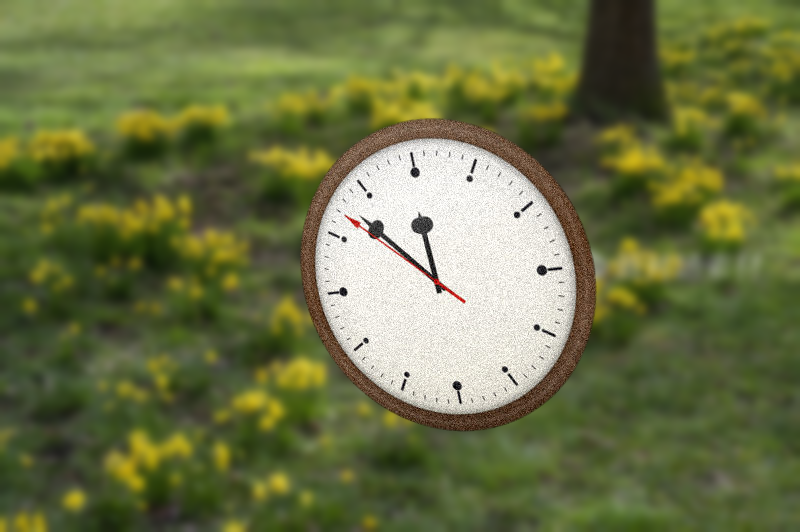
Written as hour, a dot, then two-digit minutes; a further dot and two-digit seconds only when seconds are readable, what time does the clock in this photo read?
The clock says 11.52.52
